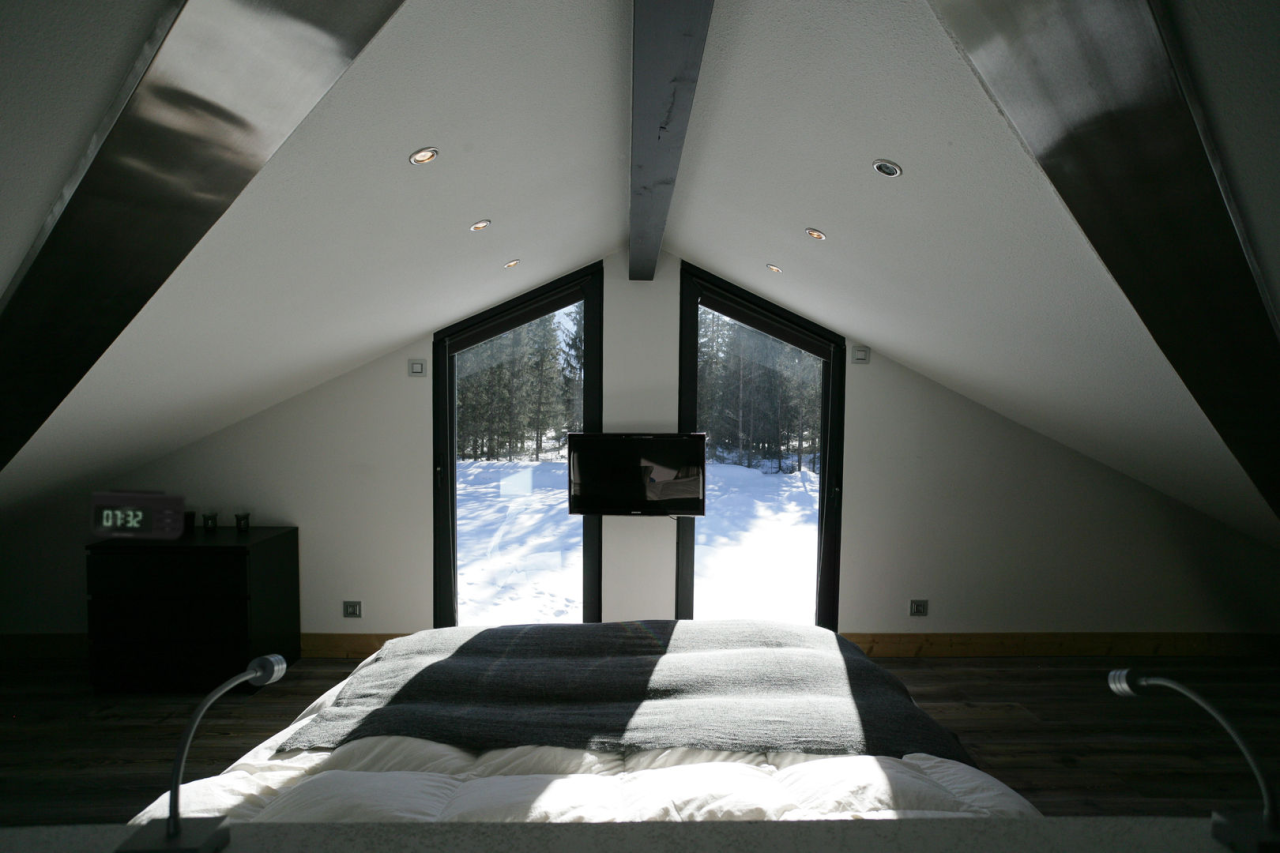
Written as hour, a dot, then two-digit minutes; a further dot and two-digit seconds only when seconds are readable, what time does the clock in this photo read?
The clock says 7.32
